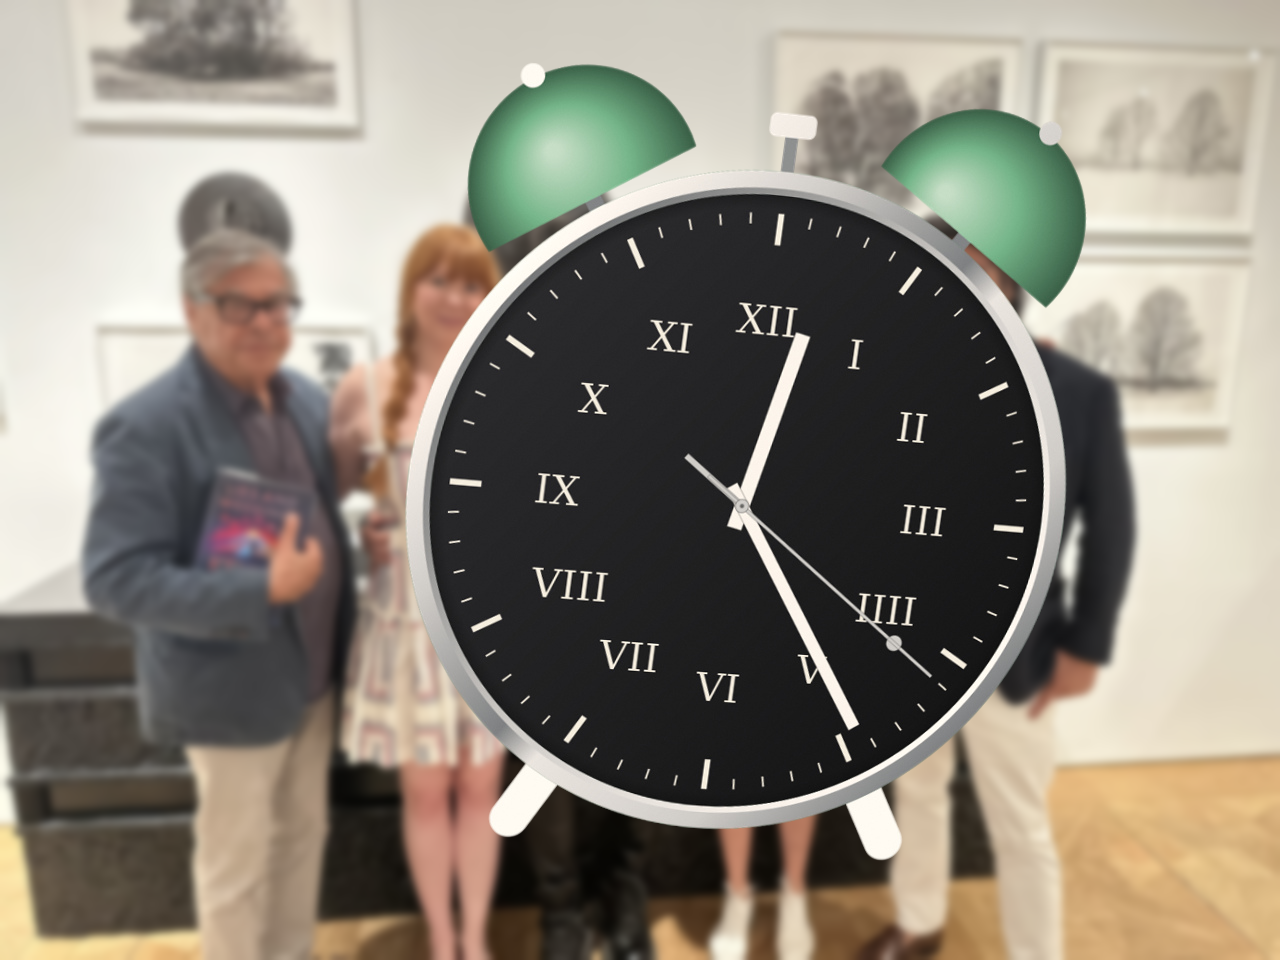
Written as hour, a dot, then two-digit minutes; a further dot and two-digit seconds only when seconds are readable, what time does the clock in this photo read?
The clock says 12.24.21
